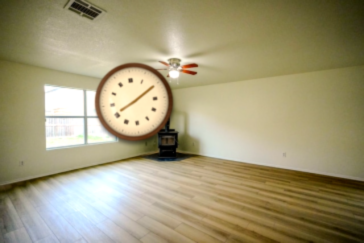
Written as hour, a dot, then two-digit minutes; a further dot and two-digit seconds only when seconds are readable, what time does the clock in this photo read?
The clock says 8.10
